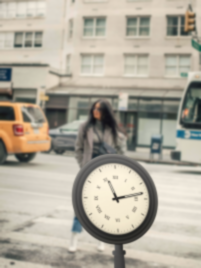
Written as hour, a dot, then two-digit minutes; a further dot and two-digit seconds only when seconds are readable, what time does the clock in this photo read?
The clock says 11.13
